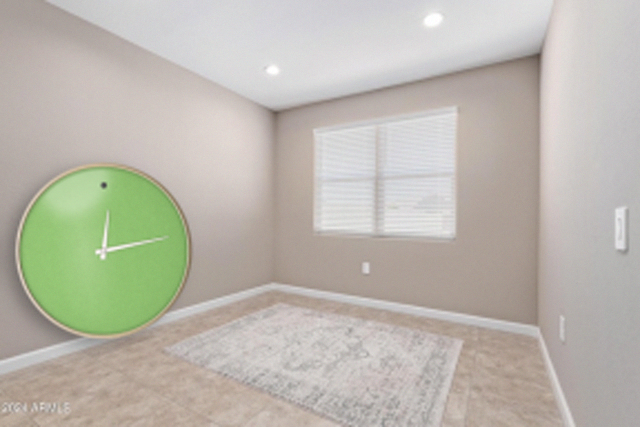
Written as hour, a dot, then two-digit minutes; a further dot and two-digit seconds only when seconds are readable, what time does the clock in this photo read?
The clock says 12.13
